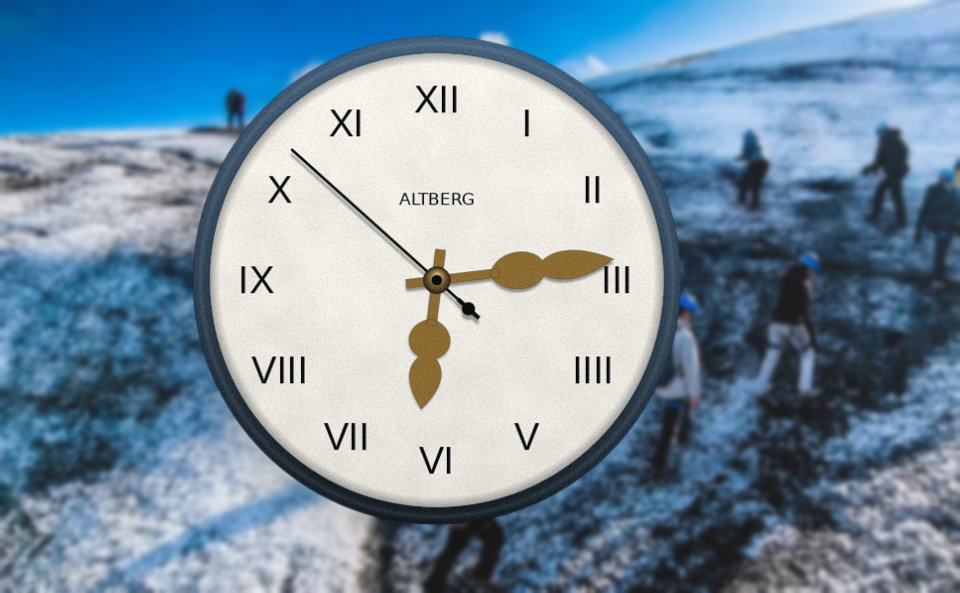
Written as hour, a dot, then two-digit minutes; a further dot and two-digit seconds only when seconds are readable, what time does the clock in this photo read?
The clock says 6.13.52
